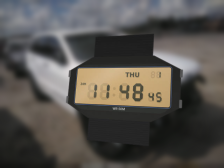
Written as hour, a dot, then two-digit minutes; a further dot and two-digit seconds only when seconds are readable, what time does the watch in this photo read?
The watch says 11.48.45
